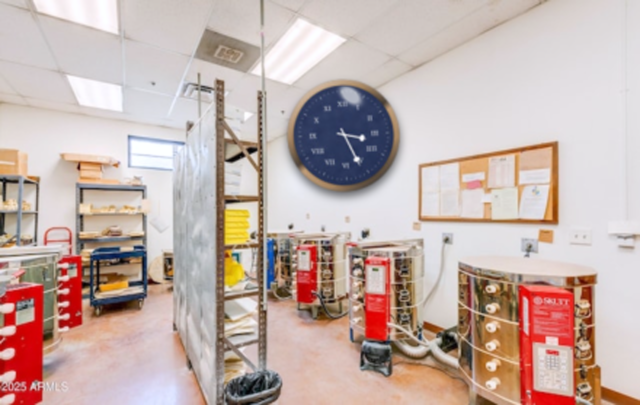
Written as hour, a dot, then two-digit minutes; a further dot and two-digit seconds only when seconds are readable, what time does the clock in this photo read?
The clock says 3.26
